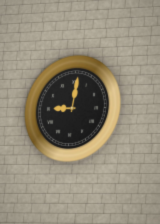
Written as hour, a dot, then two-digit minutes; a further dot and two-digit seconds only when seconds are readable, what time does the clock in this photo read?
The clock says 9.01
